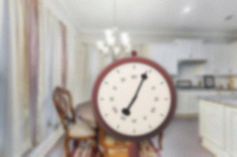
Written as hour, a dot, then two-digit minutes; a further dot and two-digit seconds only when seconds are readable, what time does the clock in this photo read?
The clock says 7.04
